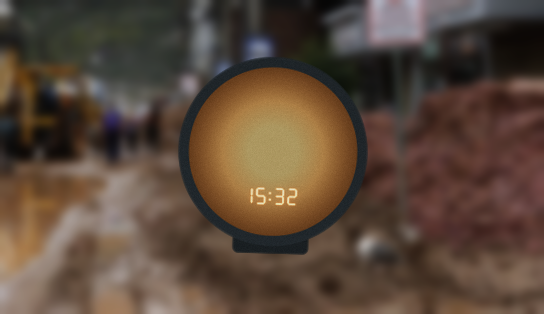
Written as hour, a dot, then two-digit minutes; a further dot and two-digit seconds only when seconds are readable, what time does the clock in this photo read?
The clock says 15.32
